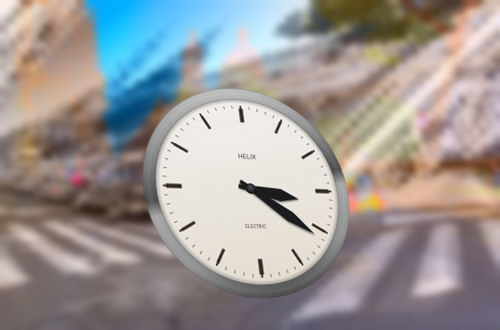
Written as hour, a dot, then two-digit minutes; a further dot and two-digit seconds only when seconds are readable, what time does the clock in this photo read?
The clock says 3.21
